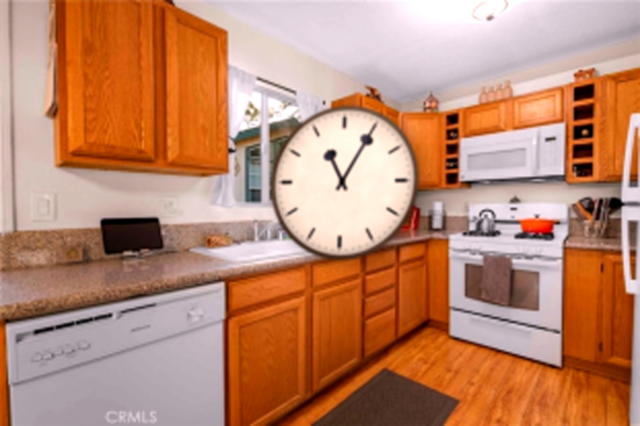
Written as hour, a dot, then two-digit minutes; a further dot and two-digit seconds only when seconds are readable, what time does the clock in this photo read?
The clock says 11.05
